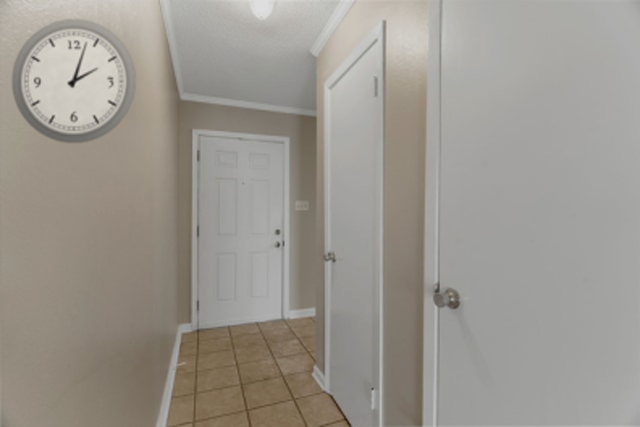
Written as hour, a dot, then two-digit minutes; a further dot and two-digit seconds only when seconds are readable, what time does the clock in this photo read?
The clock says 2.03
